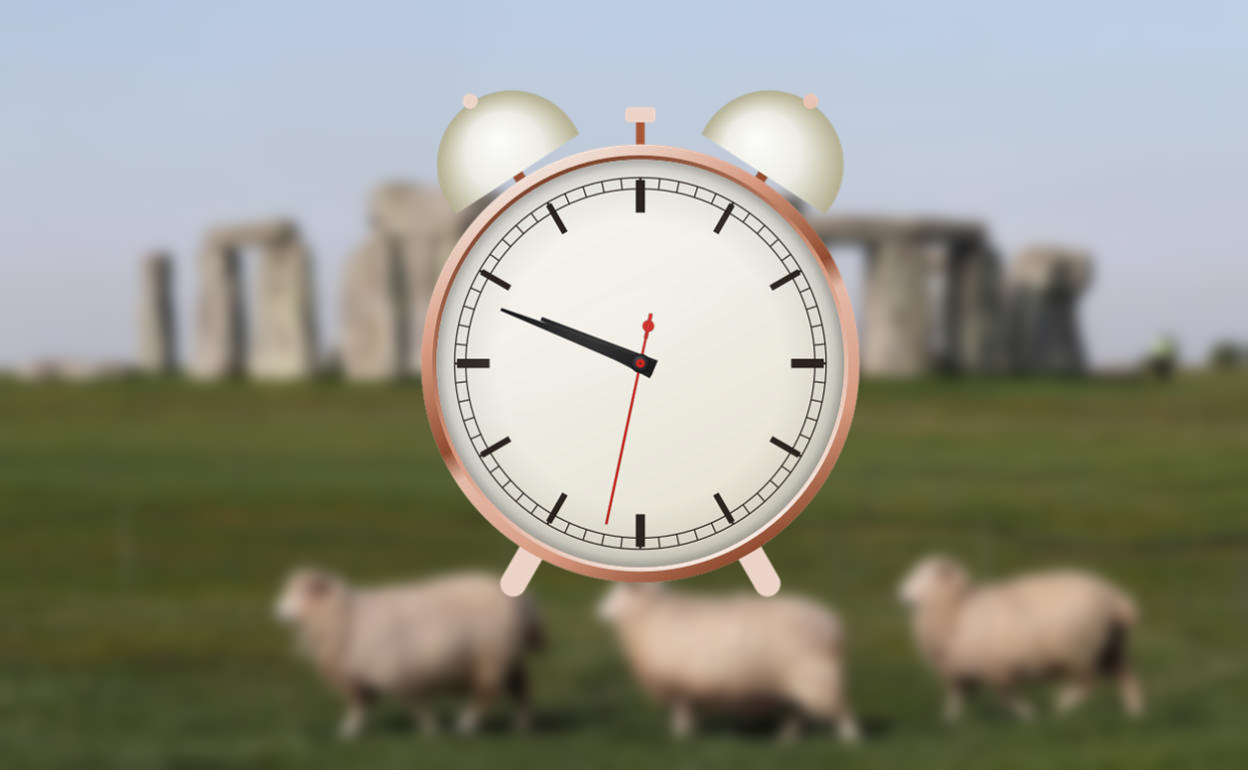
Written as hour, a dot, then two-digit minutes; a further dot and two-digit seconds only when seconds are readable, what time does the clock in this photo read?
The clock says 9.48.32
